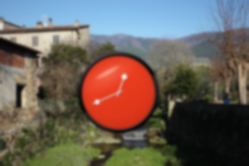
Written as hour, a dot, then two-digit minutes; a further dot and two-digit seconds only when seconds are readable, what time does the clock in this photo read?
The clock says 12.41
